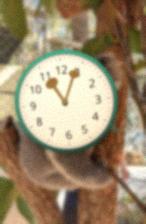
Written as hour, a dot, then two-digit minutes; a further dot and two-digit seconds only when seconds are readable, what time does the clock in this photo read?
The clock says 11.04
